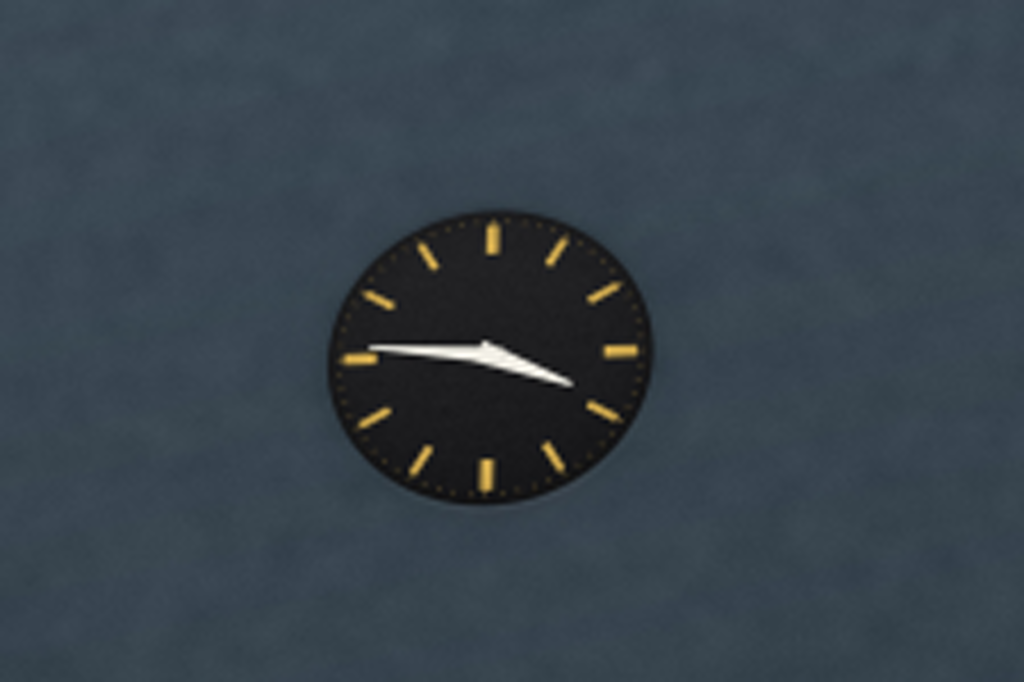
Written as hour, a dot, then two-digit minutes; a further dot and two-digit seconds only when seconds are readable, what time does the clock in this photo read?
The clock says 3.46
